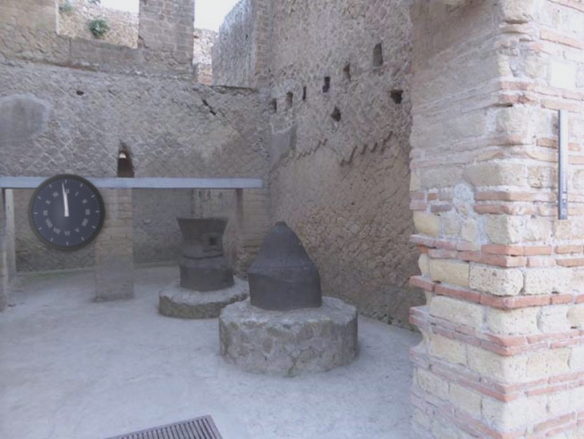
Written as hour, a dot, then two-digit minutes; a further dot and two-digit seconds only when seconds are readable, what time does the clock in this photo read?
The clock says 11.59
